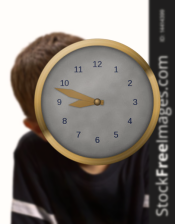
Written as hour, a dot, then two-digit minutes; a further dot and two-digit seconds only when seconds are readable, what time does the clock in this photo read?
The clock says 8.48
